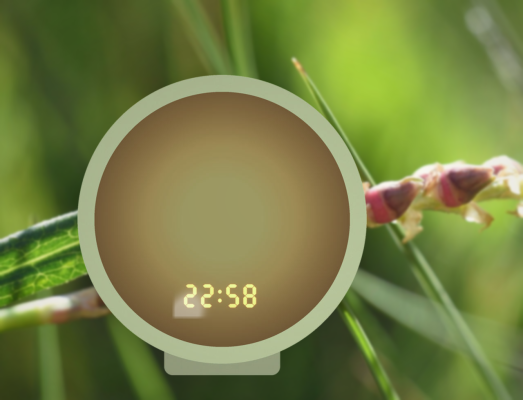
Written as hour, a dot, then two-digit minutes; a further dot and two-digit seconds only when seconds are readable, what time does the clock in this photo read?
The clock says 22.58
